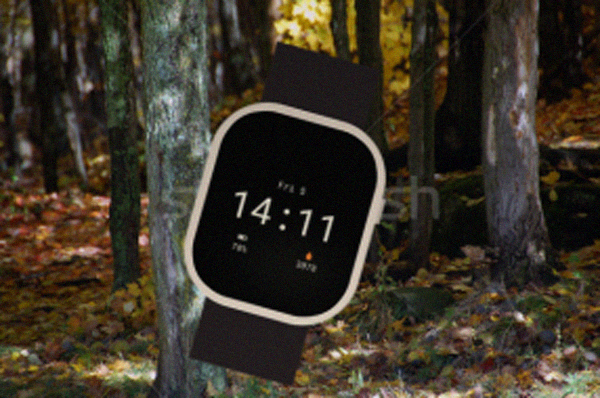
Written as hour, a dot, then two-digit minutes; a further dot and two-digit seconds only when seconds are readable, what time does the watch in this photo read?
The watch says 14.11
